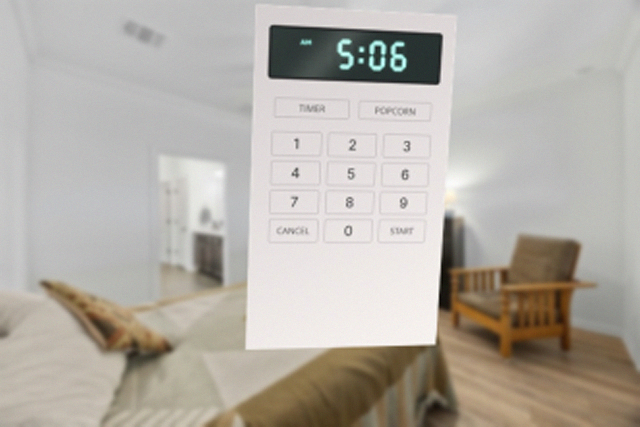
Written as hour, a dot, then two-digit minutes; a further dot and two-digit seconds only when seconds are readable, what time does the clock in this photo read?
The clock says 5.06
